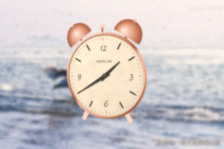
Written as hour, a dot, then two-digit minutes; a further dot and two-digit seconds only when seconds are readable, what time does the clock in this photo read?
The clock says 1.40
